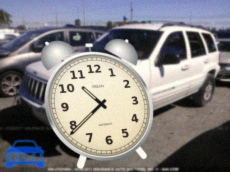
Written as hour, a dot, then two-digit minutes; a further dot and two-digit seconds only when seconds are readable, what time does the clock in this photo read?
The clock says 10.39
